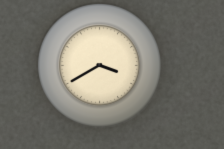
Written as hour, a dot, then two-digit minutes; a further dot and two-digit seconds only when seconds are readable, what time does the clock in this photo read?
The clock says 3.40
